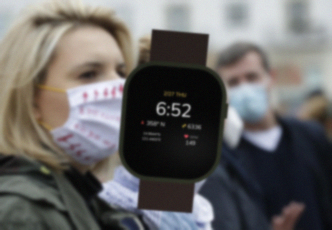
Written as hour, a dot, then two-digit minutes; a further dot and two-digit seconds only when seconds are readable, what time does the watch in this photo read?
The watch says 6.52
